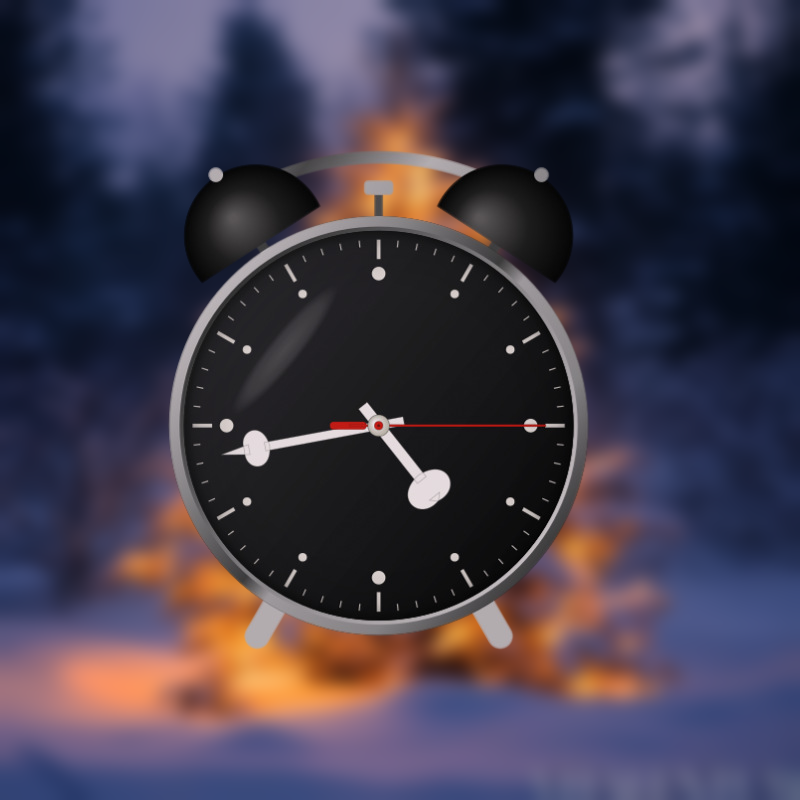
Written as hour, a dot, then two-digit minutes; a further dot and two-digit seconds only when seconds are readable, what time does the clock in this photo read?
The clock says 4.43.15
